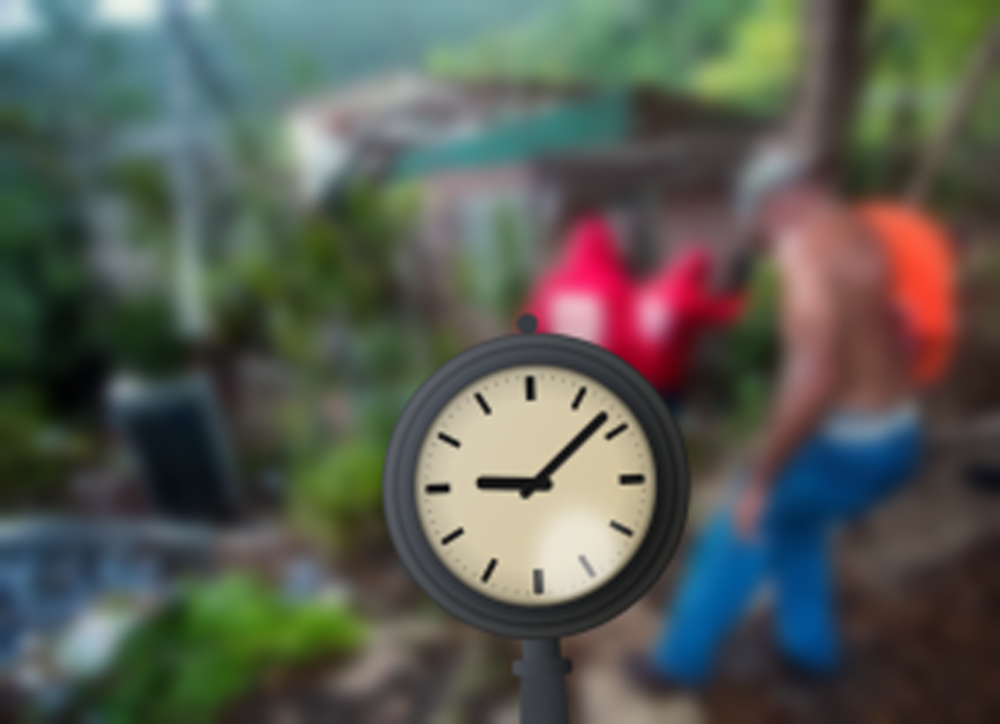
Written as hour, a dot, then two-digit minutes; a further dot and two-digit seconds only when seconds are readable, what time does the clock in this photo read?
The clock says 9.08
